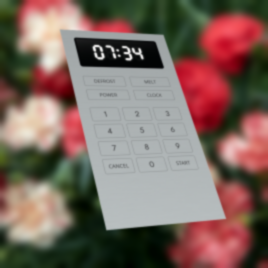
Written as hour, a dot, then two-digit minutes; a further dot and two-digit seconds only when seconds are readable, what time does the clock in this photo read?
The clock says 7.34
